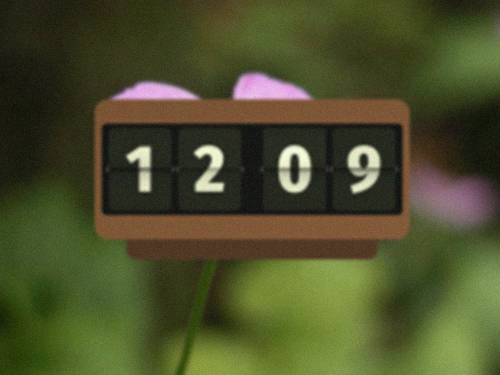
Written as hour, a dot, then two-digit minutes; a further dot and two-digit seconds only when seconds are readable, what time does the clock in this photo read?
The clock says 12.09
